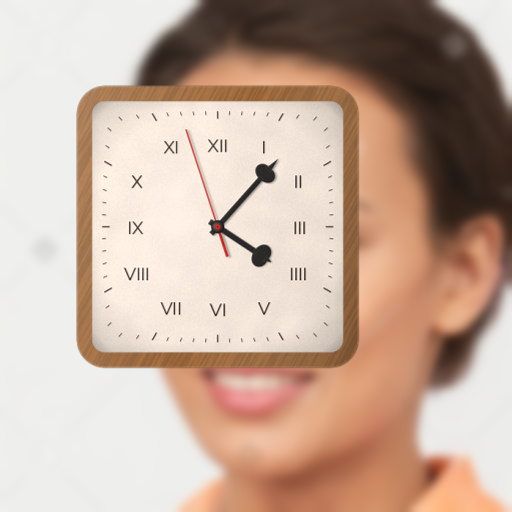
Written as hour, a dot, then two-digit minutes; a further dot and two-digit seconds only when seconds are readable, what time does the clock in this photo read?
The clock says 4.06.57
